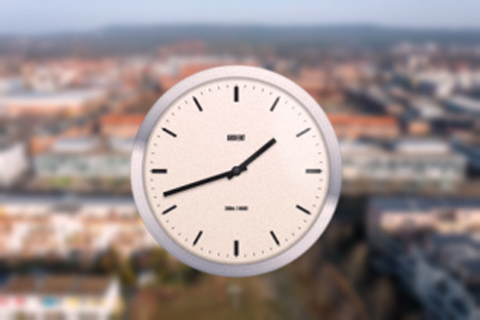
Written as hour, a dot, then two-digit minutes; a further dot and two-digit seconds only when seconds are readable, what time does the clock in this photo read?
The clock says 1.42
